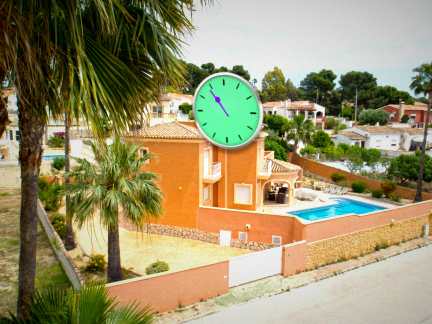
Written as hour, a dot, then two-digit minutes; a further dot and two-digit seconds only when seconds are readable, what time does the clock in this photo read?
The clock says 10.54
